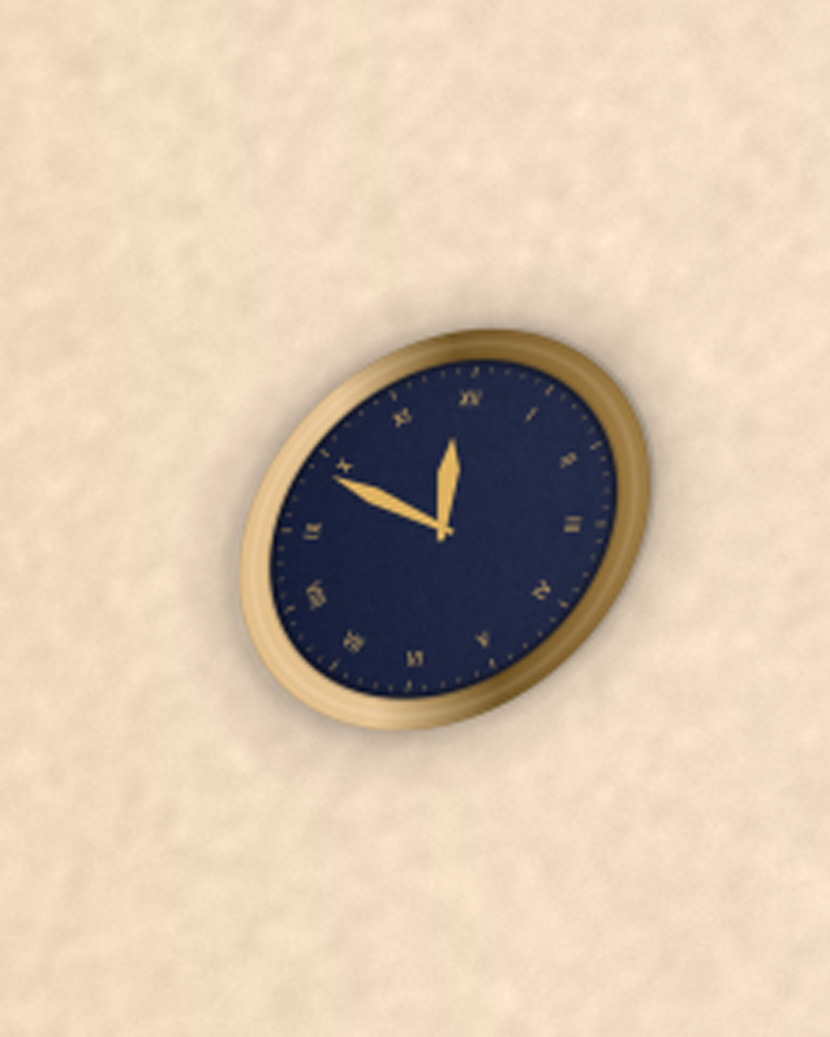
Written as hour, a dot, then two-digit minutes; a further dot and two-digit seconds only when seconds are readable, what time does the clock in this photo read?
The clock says 11.49
